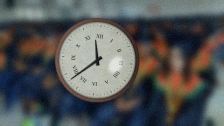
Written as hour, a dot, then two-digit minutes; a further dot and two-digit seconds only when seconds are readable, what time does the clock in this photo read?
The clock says 11.38
